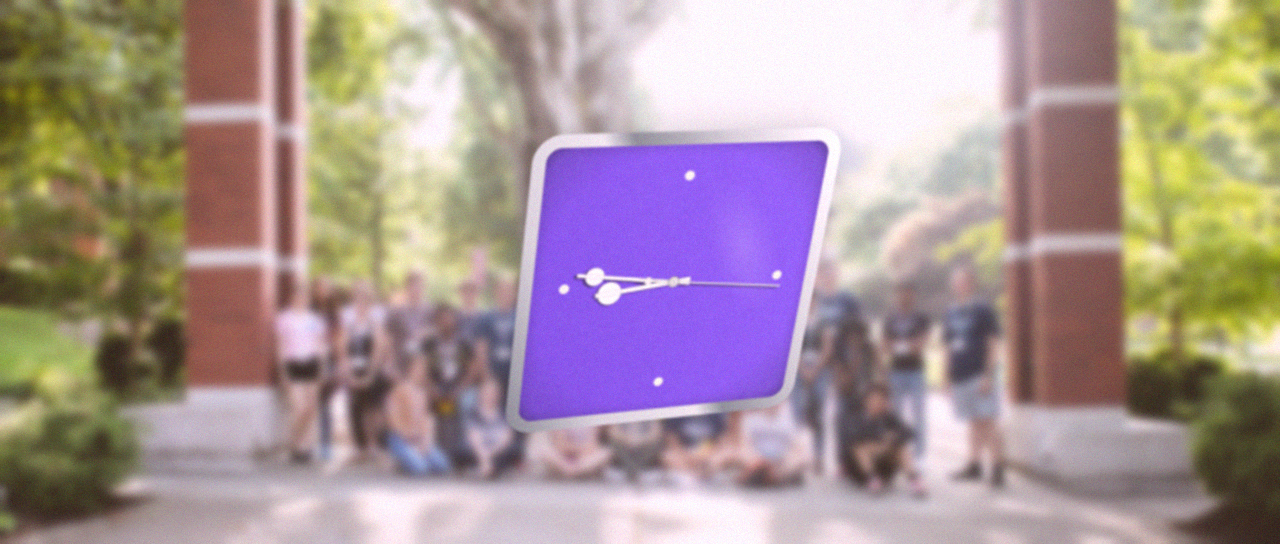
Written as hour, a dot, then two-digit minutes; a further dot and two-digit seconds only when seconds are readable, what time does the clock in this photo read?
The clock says 8.46.16
